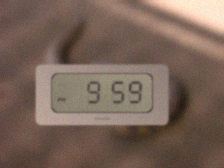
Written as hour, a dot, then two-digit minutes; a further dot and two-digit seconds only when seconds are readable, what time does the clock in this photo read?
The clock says 9.59
